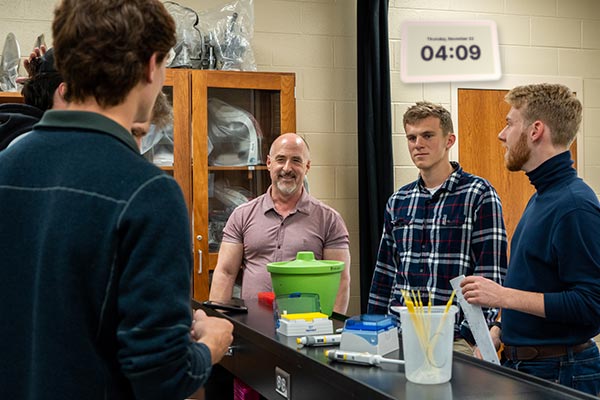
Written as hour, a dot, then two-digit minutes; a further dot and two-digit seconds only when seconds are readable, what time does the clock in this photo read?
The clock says 4.09
